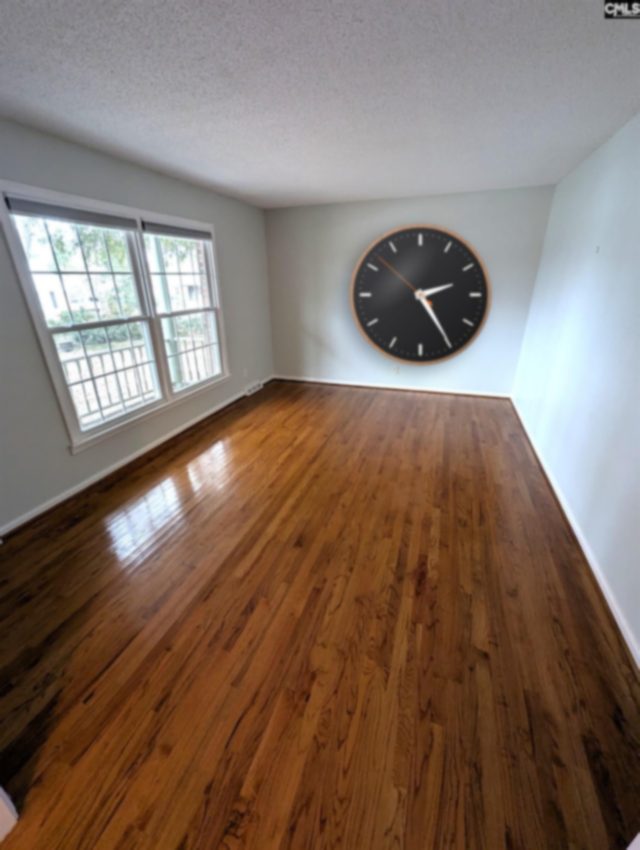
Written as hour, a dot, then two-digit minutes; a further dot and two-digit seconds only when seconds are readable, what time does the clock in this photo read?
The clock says 2.24.52
